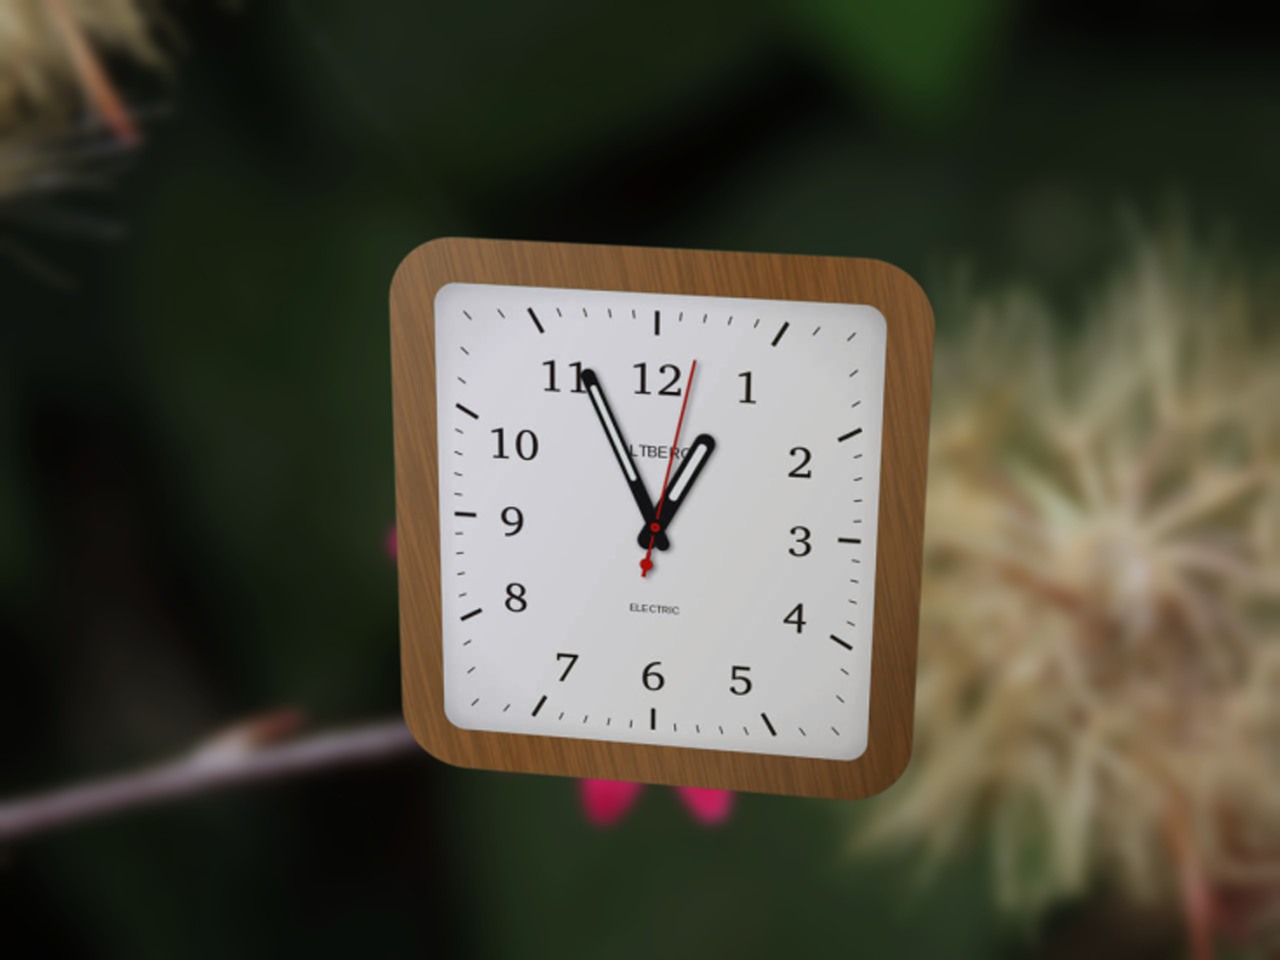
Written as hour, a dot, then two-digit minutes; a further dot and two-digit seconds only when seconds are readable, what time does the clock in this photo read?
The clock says 12.56.02
